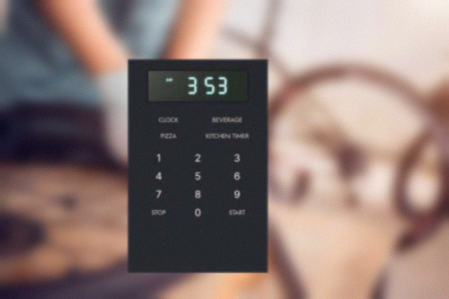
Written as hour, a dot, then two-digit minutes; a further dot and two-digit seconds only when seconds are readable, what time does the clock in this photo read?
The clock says 3.53
